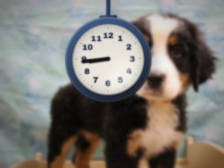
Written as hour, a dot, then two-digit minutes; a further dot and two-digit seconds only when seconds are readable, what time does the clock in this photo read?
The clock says 8.44
